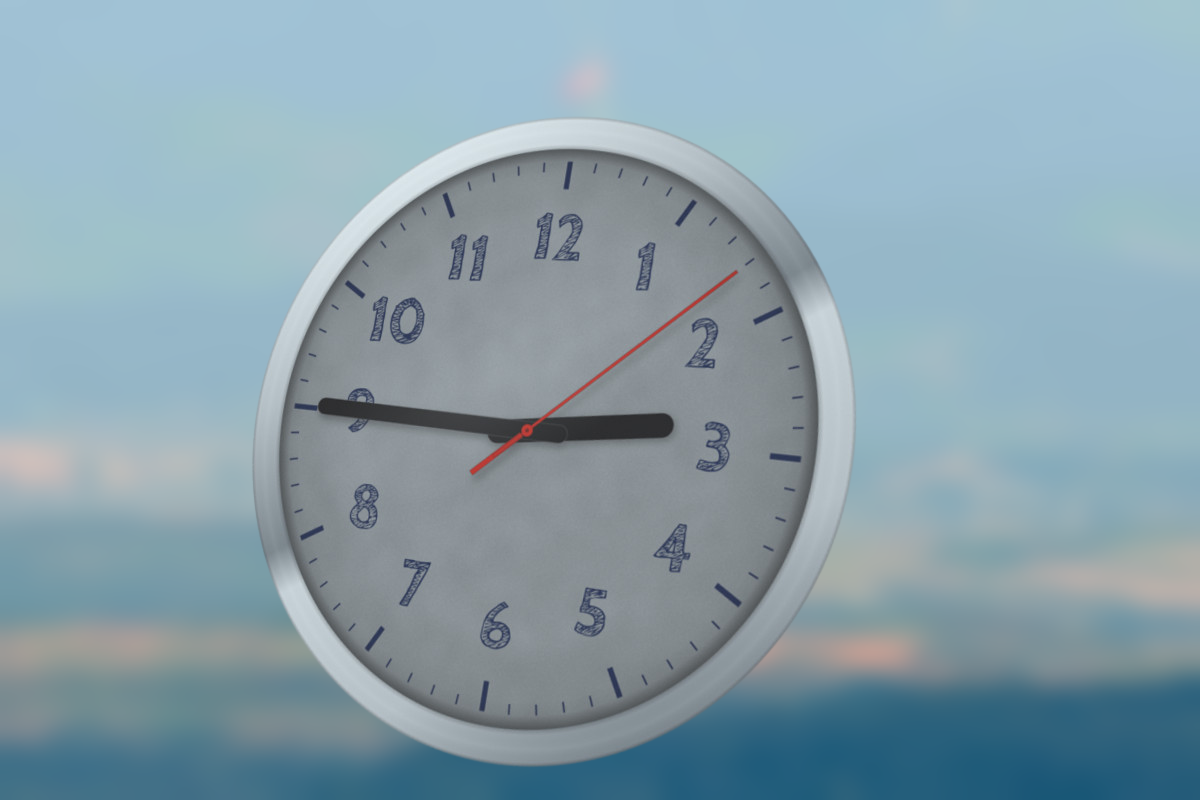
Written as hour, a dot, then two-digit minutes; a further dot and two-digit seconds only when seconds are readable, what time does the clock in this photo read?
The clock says 2.45.08
